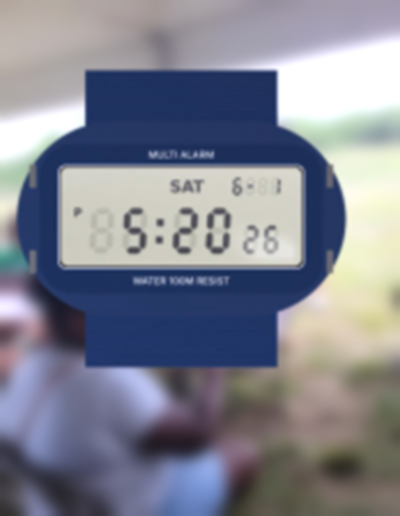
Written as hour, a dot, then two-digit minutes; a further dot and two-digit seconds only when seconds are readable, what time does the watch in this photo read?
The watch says 5.20.26
